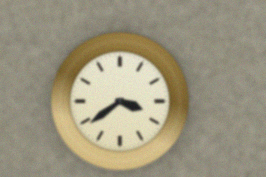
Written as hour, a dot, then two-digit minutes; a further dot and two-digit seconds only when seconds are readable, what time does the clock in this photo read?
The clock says 3.39
